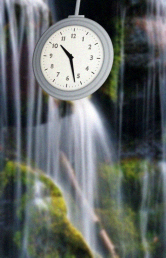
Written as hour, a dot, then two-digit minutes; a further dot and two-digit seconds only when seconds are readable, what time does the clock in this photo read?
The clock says 10.27
